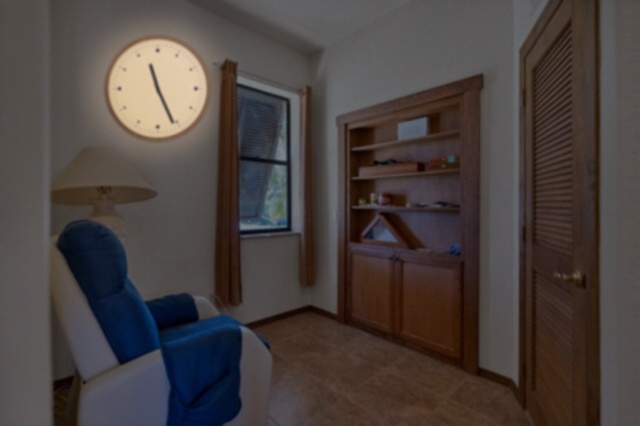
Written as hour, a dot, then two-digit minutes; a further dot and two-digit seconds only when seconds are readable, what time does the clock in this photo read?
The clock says 11.26
